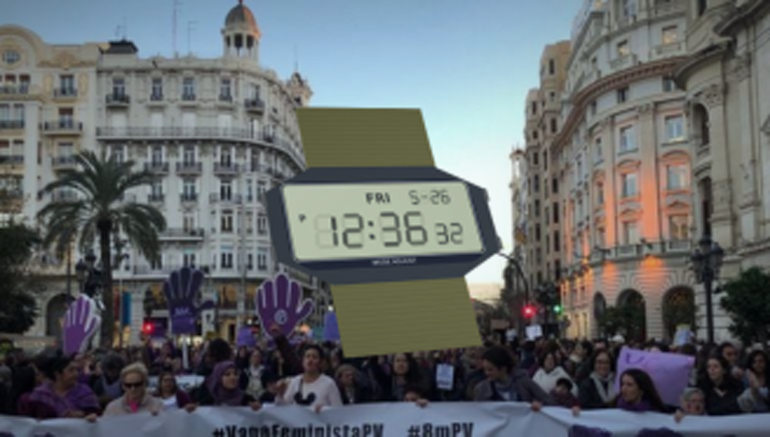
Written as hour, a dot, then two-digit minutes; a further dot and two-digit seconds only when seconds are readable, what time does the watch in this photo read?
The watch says 12.36.32
